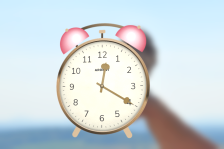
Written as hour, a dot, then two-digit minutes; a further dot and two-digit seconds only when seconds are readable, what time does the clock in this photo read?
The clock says 12.20
